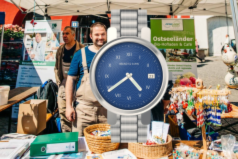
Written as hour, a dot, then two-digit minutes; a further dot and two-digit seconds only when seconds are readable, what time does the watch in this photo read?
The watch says 4.39
